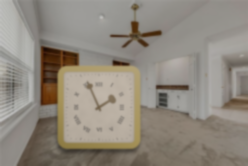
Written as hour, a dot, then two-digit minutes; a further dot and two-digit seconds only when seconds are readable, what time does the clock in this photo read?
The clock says 1.56
